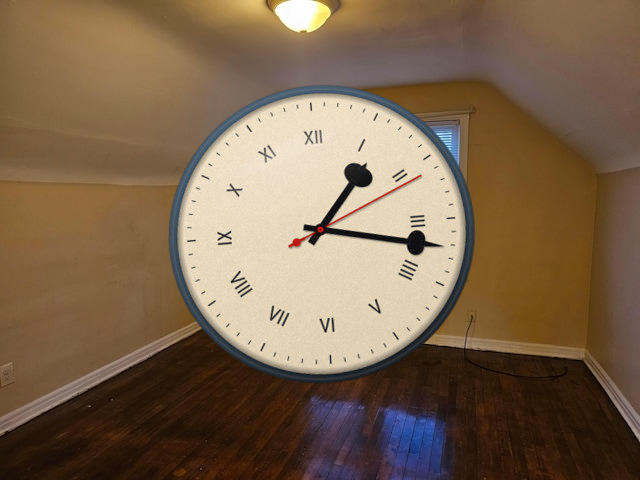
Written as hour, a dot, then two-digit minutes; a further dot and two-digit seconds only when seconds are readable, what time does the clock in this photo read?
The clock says 1.17.11
